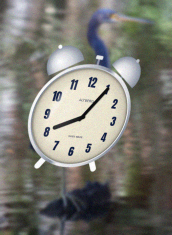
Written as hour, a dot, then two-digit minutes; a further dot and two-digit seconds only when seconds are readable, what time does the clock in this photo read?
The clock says 8.05
